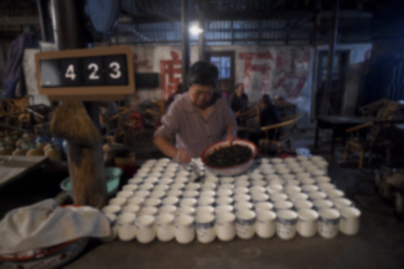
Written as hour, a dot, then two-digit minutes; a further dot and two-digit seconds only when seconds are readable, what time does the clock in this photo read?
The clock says 4.23
